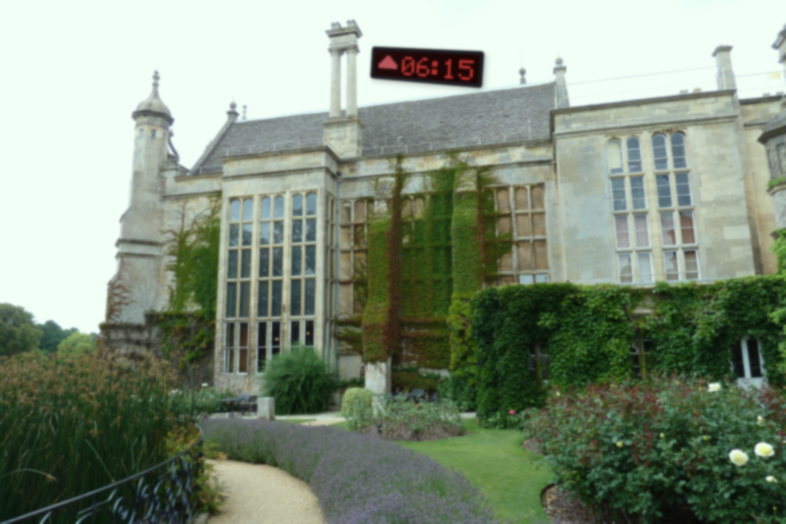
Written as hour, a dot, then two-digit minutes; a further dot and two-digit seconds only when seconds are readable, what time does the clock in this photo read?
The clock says 6.15
